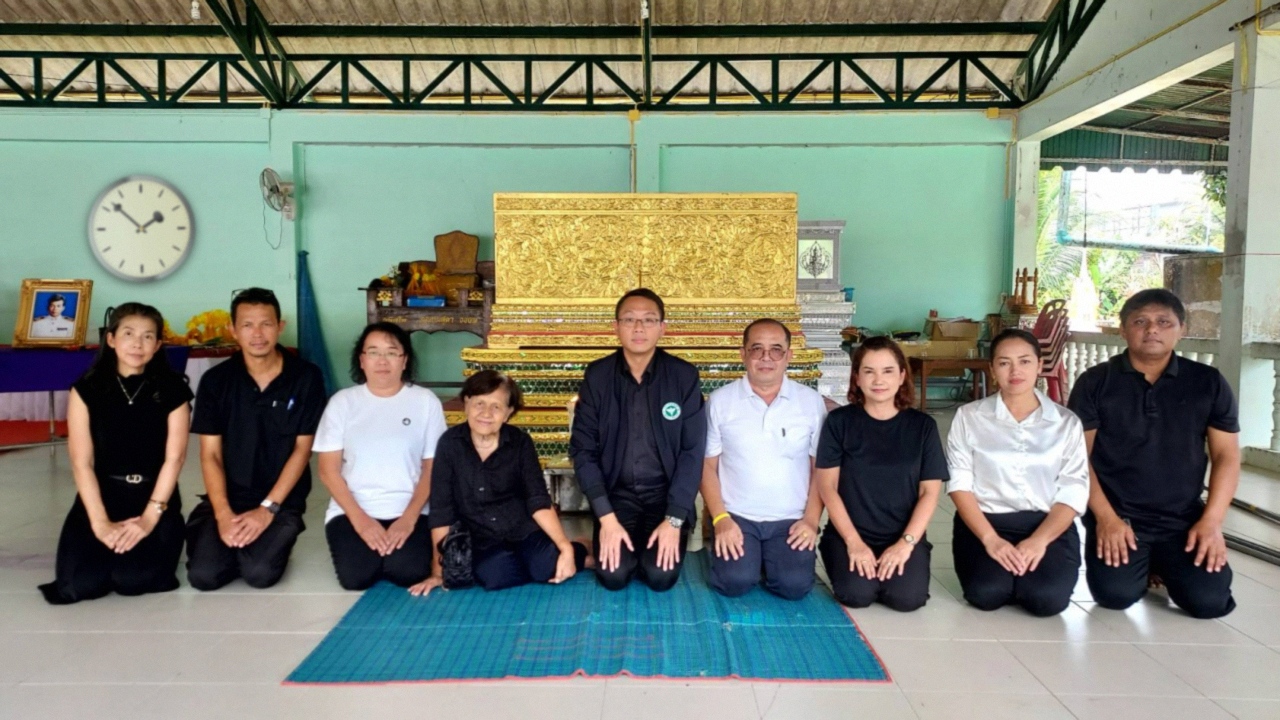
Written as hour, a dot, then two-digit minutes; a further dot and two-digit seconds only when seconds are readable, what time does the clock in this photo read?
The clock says 1.52
